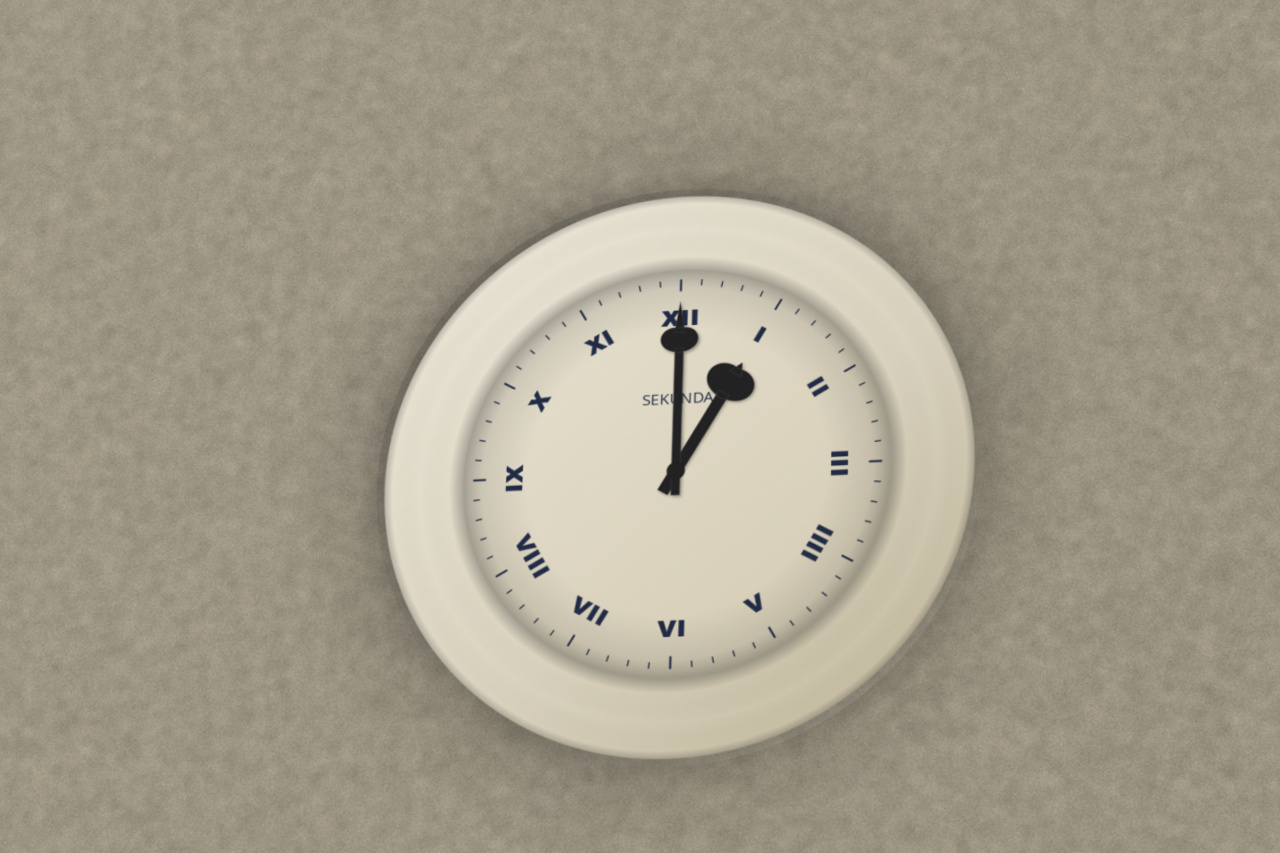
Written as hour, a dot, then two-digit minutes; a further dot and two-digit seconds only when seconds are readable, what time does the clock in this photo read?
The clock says 1.00
